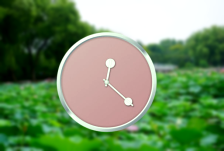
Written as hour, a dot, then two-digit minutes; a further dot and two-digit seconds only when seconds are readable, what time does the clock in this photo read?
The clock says 12.22
